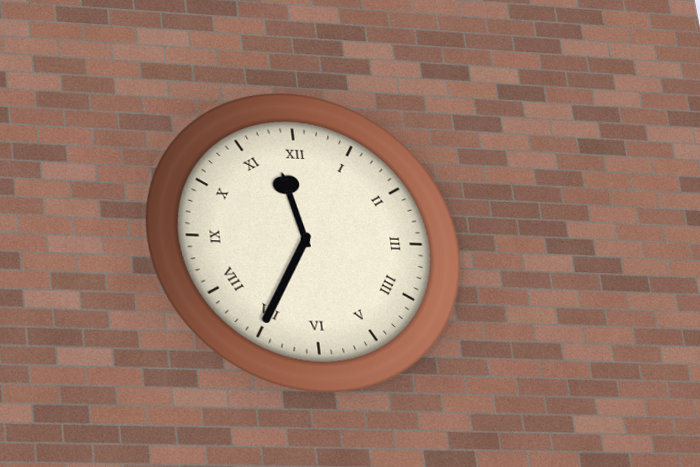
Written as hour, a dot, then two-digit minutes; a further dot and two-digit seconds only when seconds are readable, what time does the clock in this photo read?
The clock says 11.35
